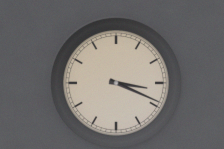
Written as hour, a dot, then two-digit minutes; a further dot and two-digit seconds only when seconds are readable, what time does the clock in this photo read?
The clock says 3.19
